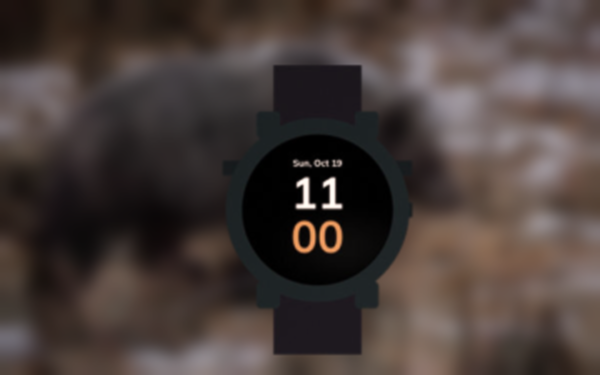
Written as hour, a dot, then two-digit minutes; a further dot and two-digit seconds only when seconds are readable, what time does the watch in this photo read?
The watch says 11.00
